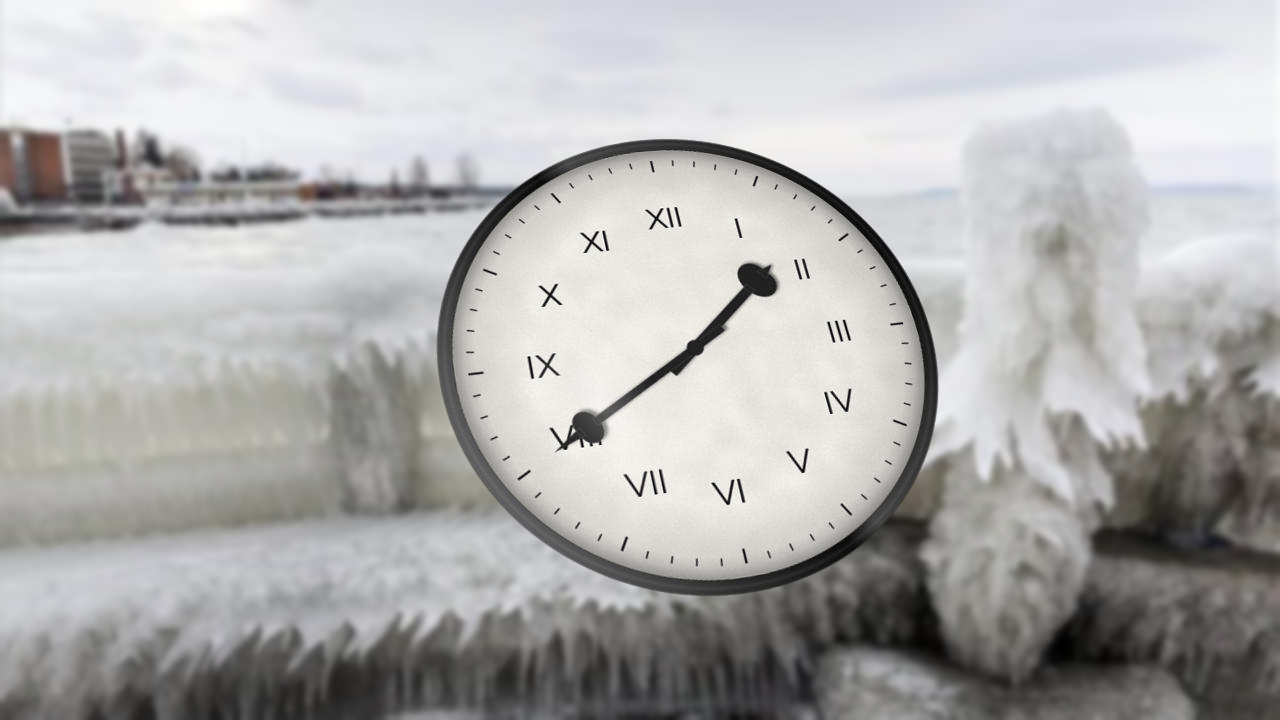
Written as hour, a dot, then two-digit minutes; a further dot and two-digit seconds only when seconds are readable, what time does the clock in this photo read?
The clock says 1.40
